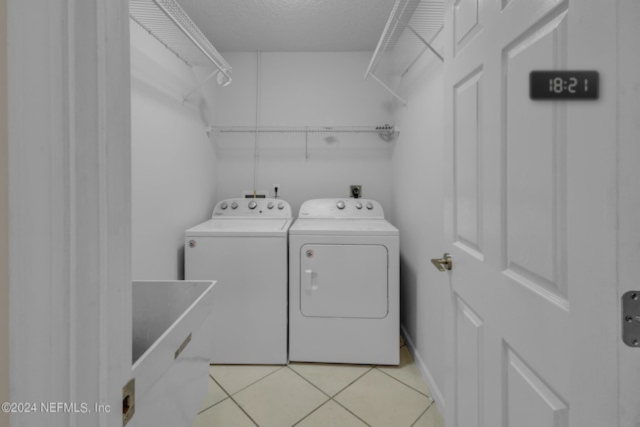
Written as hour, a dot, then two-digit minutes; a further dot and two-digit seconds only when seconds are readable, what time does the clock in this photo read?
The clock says 18.21
